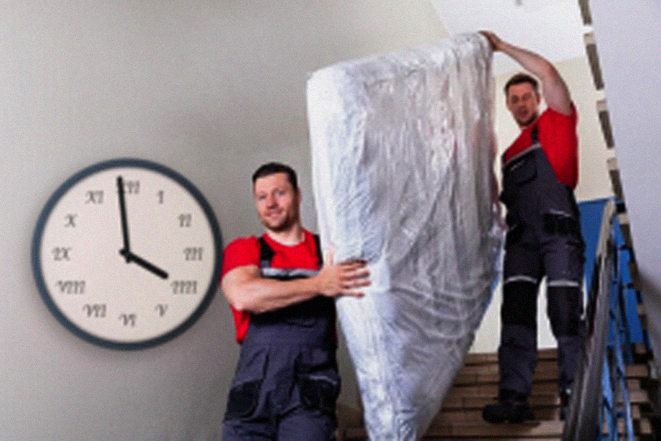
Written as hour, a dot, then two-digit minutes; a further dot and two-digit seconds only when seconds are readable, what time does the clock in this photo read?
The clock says 3.59
